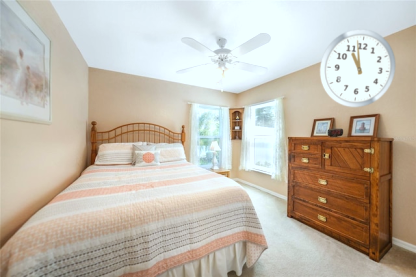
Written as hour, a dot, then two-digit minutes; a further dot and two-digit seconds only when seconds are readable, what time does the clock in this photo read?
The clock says 10.58
